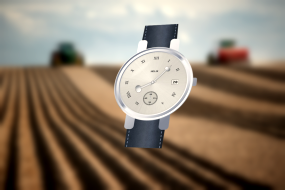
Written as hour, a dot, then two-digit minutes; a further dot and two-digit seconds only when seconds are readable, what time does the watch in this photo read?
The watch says 8.07
